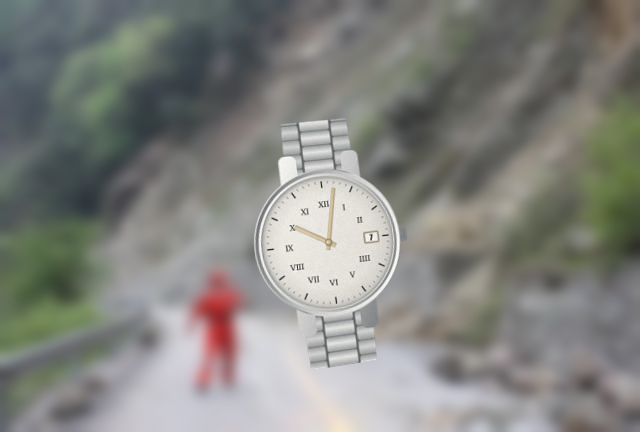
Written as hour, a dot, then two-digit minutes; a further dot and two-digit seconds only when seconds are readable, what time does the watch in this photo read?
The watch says 10.02
